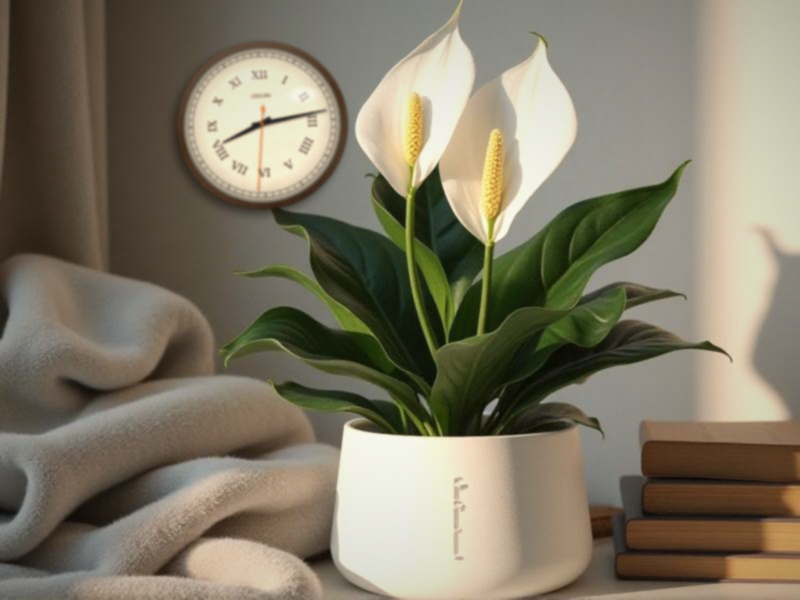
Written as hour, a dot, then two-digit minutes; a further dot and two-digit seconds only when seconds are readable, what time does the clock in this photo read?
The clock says 8.13.31
